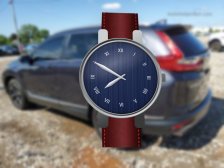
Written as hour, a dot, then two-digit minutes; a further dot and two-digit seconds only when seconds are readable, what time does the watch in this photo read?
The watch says 7.50
